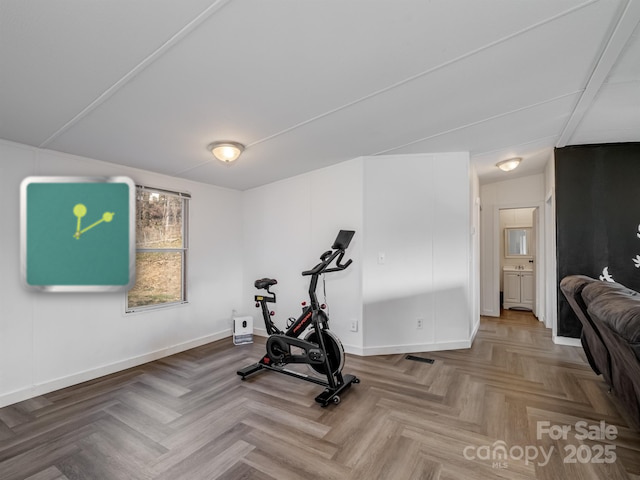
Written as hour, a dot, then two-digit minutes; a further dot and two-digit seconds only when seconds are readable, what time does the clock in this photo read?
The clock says 12.10
